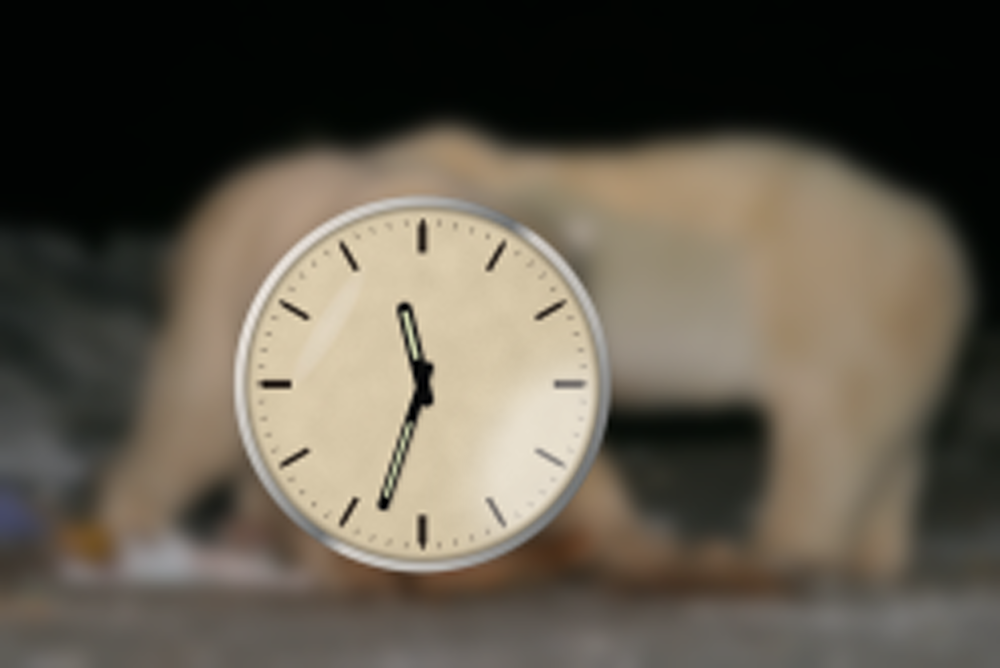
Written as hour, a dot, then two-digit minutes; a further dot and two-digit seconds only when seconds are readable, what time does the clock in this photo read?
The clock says 11.33
